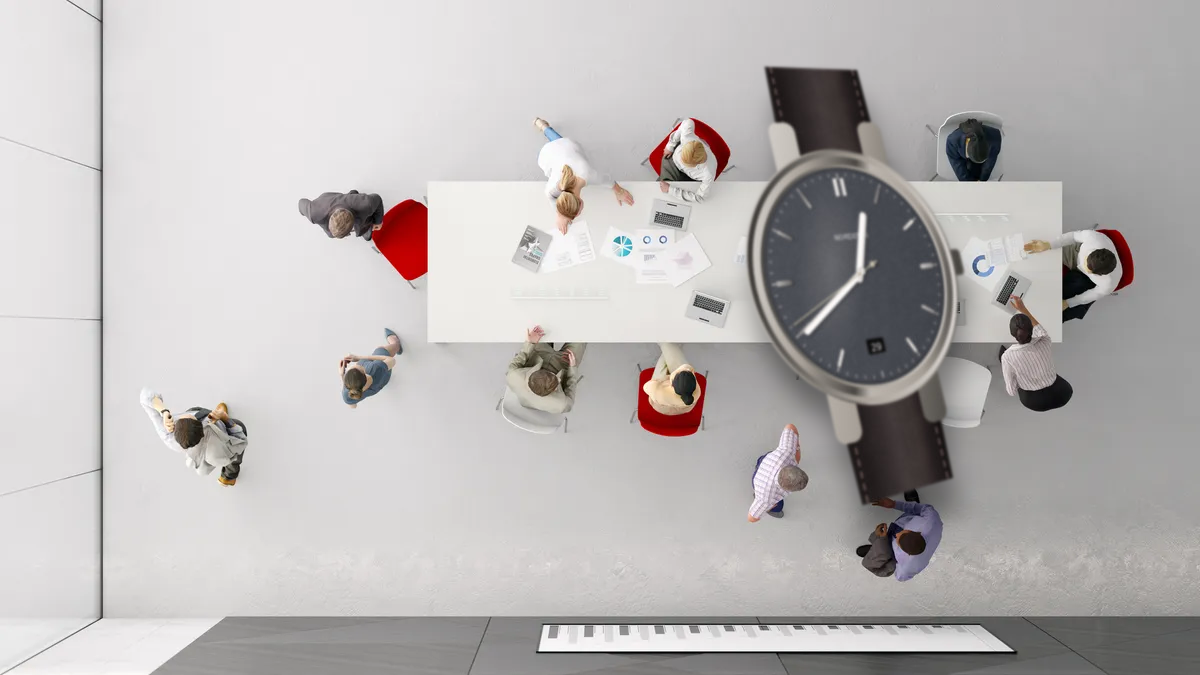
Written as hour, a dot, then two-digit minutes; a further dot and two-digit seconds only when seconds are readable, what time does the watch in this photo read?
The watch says 12.39.41
